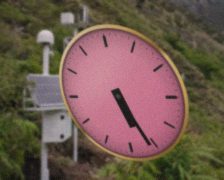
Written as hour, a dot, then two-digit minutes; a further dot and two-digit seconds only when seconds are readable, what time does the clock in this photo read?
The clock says 5.26
